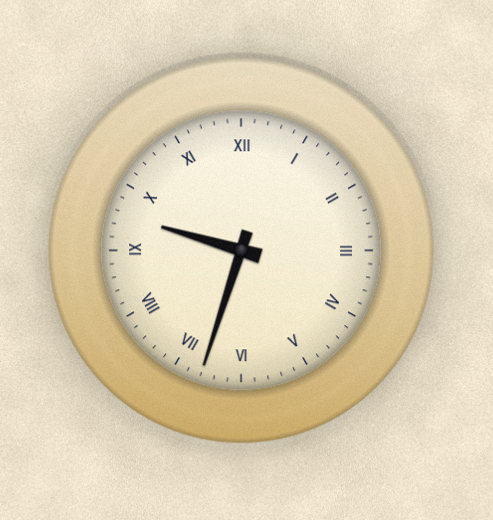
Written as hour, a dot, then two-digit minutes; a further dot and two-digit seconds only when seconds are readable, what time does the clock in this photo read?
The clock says 9.33
